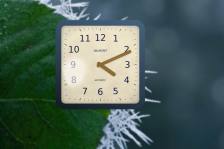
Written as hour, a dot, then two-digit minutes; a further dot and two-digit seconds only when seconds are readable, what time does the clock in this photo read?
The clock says 4.11
